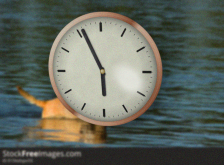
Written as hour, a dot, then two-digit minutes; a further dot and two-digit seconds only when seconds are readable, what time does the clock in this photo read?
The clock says 5.56
